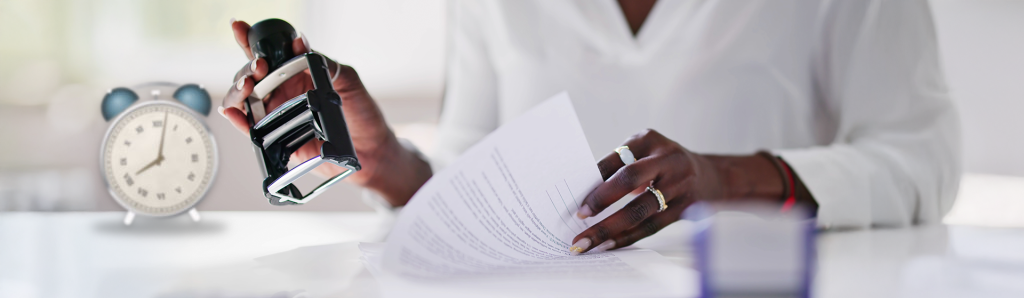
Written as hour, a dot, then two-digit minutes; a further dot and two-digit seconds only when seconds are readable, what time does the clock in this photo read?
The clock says 8.02
